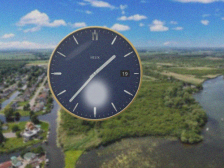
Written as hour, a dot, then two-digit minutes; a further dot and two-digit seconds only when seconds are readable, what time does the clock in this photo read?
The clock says 1.37
